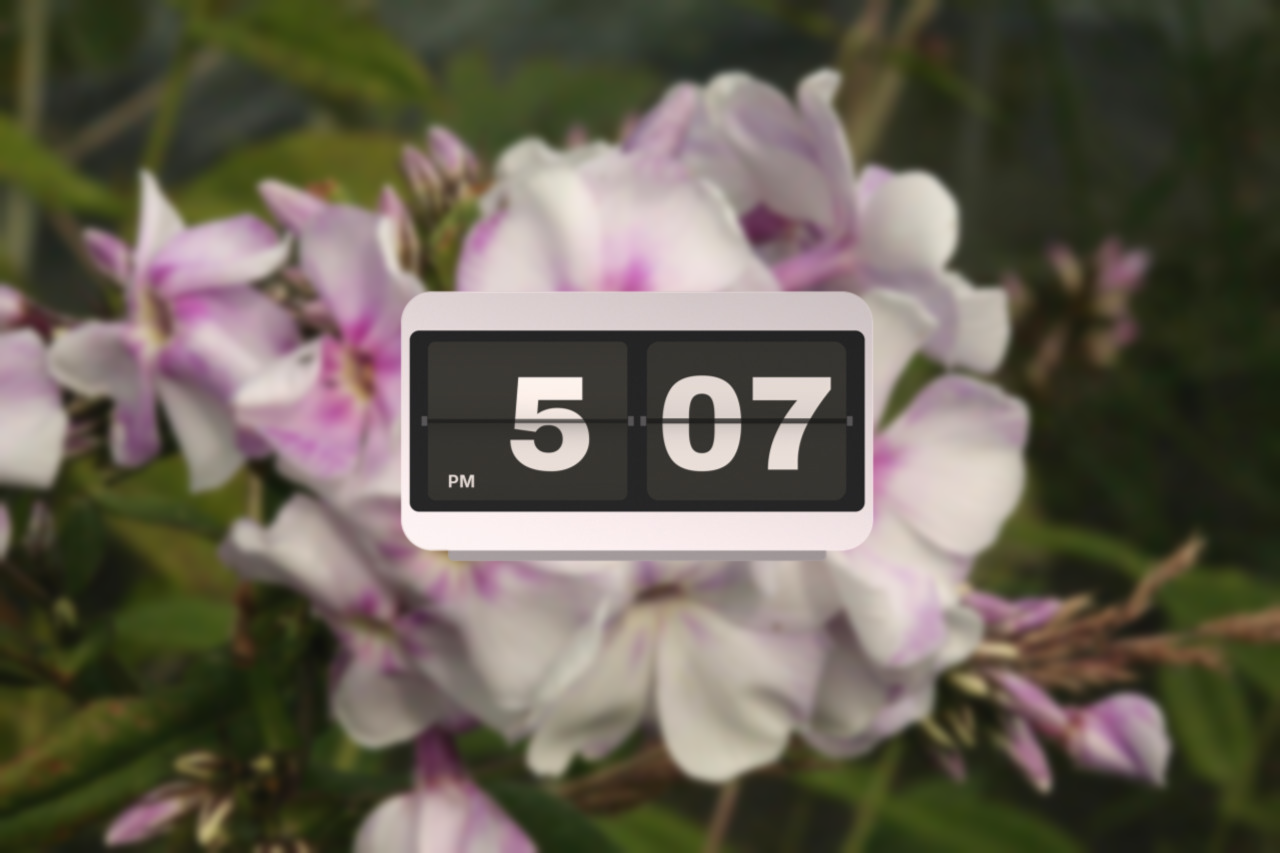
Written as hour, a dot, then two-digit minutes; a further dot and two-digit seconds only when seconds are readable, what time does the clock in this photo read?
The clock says 5.07
